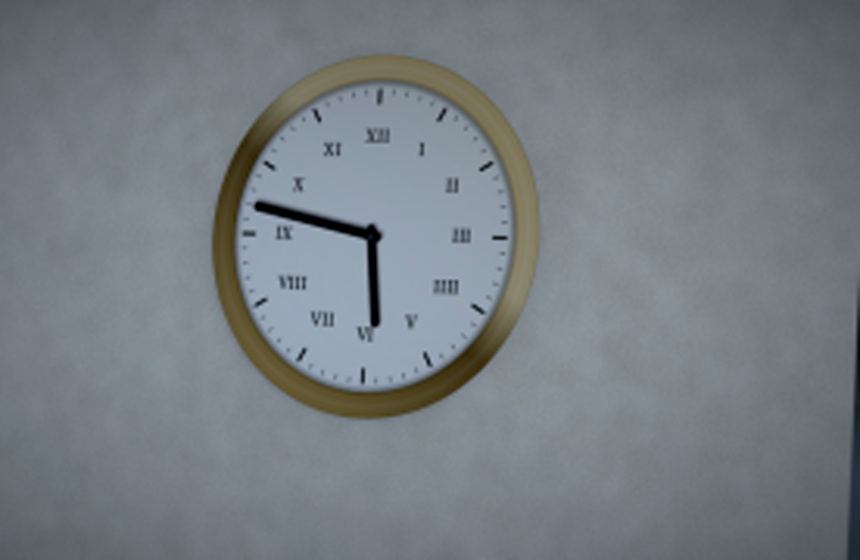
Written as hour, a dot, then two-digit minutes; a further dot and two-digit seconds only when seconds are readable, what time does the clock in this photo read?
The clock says 5.47
